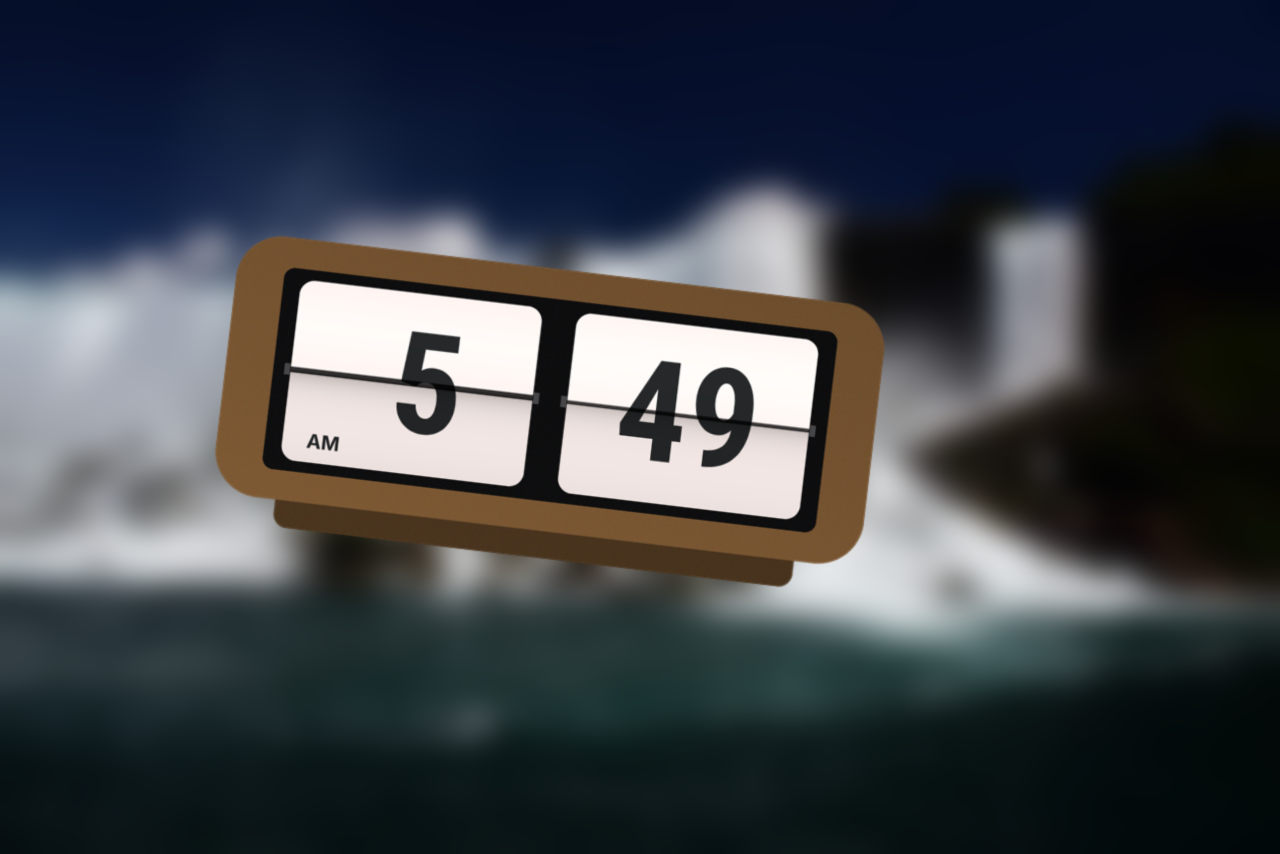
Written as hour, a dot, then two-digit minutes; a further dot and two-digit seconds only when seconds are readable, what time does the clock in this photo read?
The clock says 5.49
